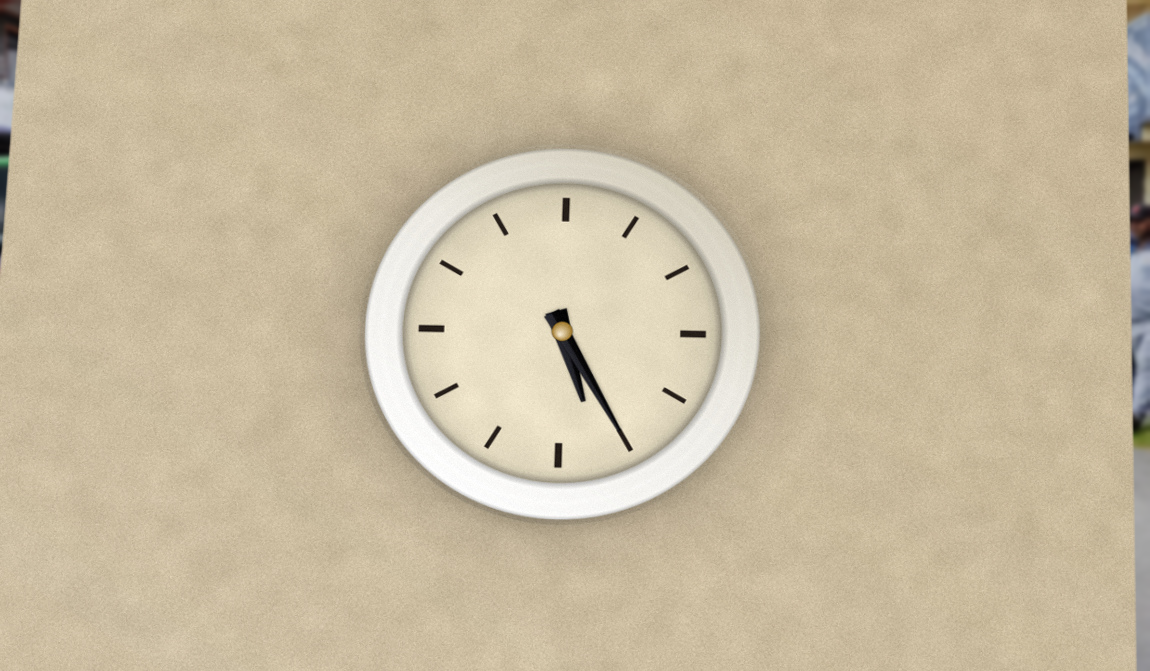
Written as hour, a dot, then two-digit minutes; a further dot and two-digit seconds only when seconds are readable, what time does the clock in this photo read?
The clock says 5.25
